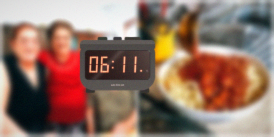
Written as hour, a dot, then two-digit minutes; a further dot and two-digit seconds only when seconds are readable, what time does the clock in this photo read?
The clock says 6.11
